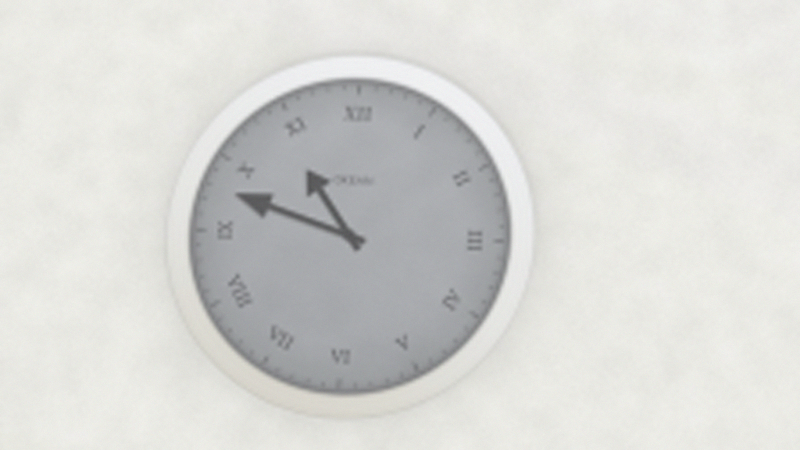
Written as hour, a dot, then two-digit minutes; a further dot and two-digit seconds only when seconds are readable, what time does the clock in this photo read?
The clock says 10.48
